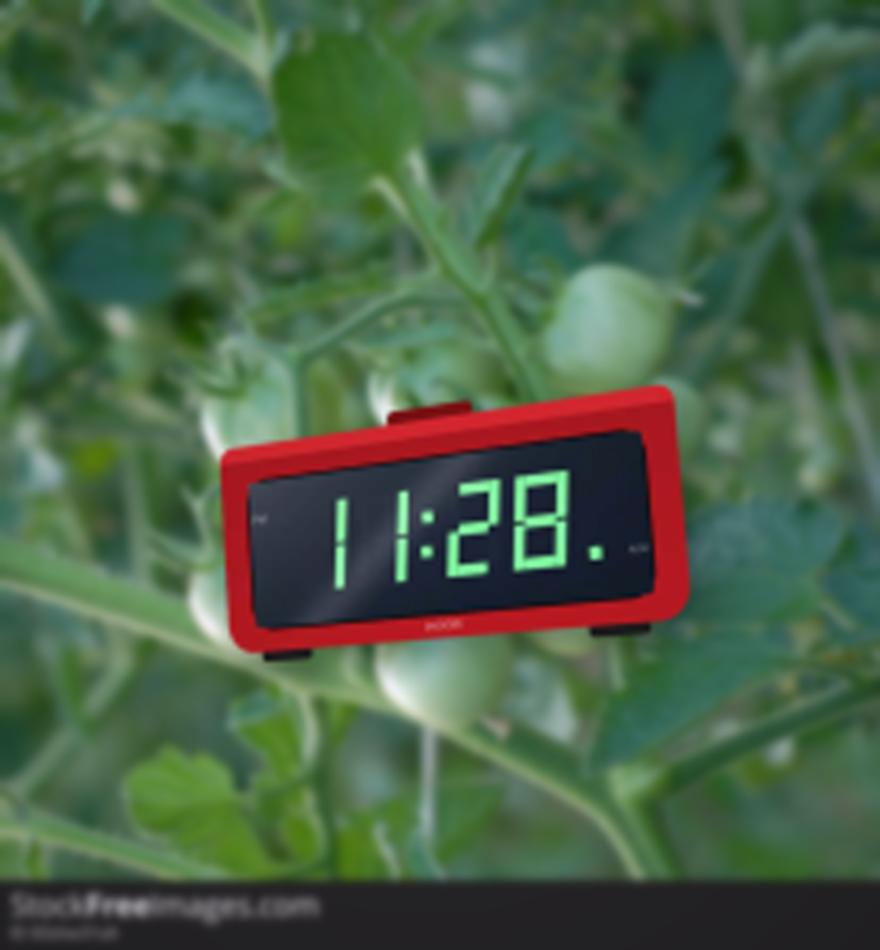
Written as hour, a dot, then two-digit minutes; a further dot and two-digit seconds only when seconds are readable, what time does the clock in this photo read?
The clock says 11.28
